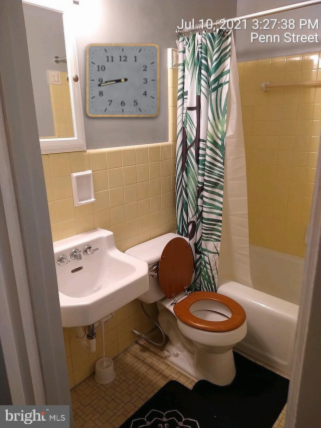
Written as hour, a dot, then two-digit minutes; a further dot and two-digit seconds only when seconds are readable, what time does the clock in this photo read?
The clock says 8.43
